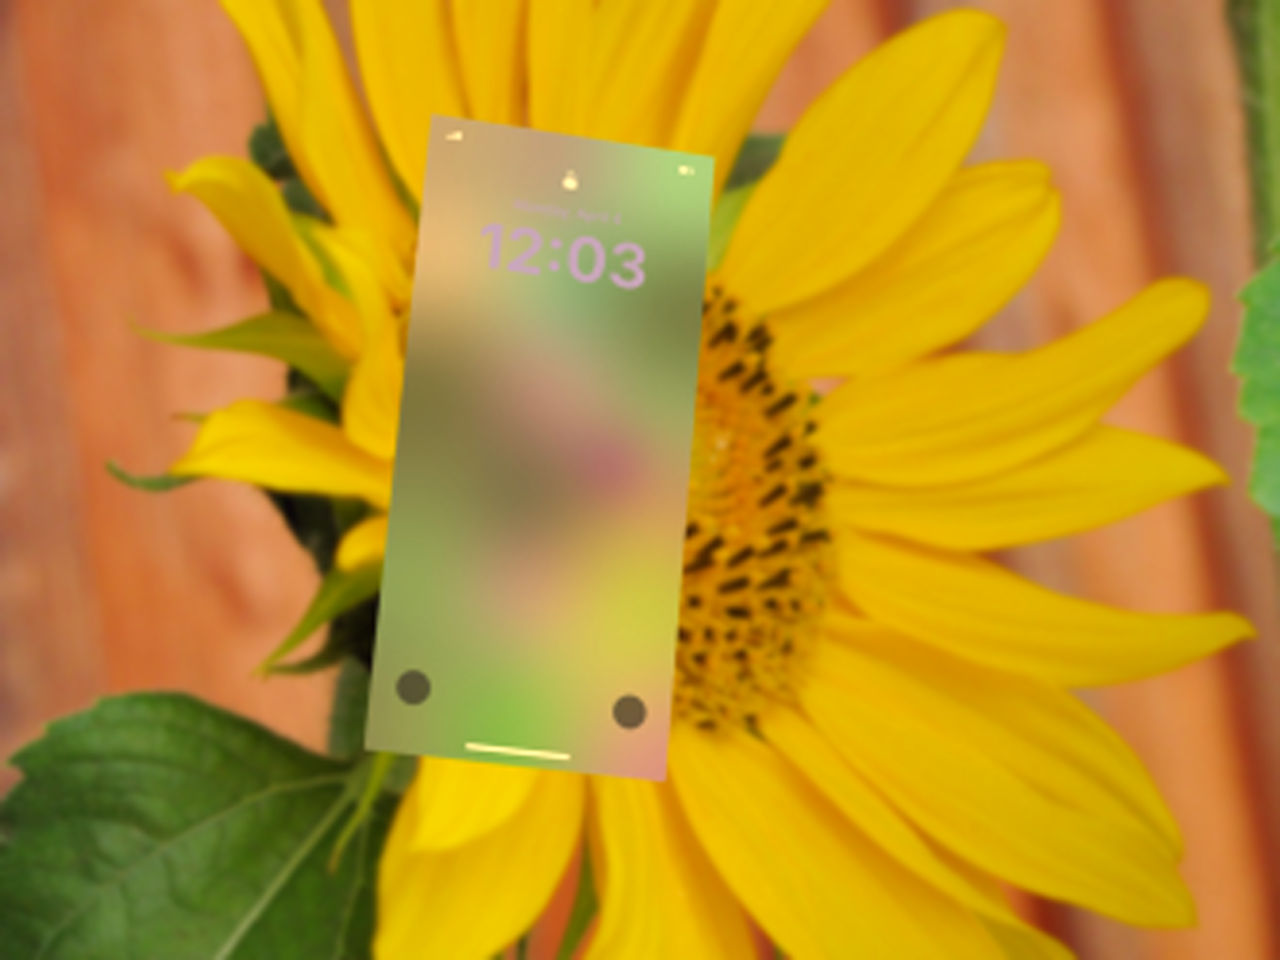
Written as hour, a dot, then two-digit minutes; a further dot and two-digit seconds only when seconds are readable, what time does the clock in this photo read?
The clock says 12.03
